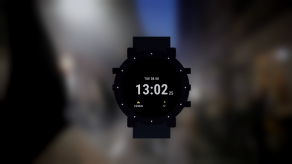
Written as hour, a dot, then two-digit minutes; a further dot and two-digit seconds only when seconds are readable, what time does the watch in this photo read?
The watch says 13.02
